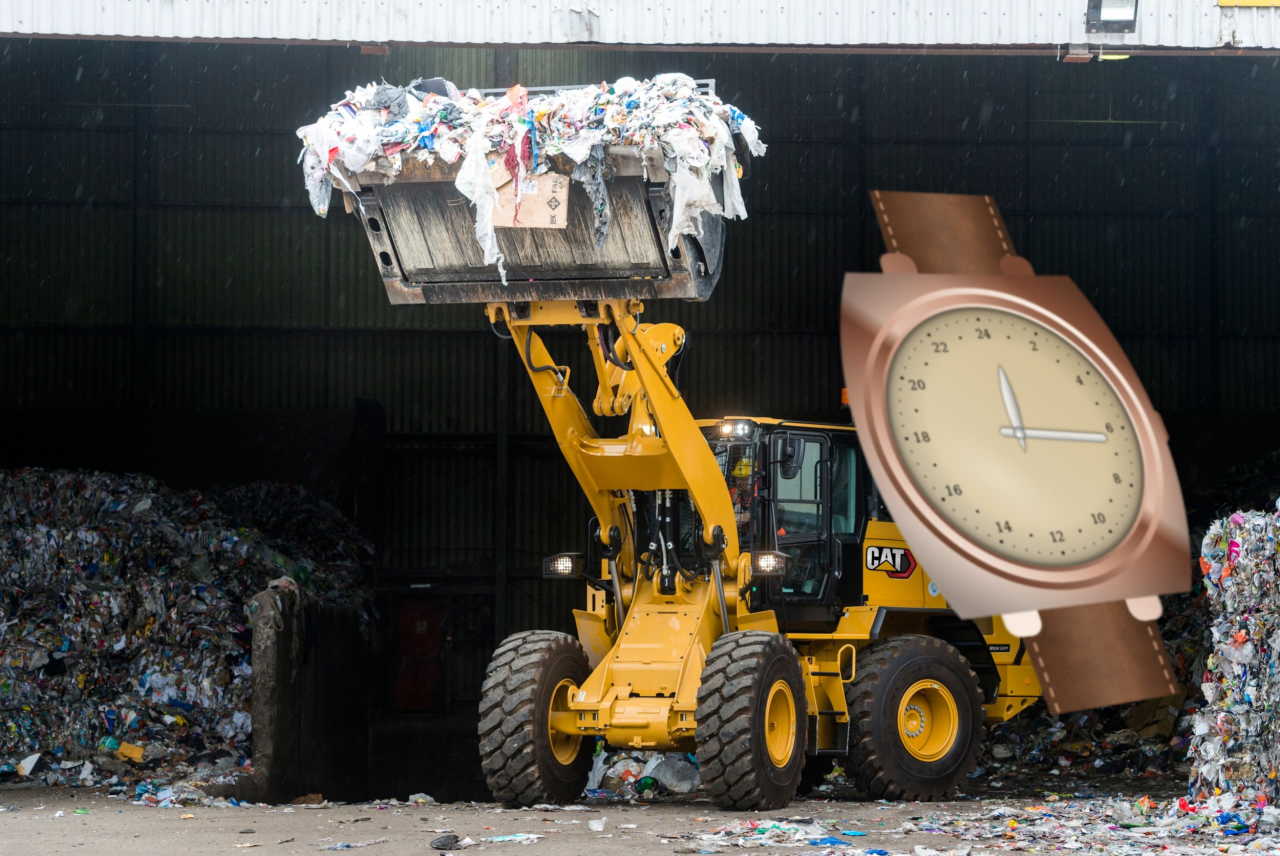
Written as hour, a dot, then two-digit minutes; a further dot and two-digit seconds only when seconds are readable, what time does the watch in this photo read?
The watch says 0.16
